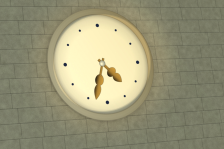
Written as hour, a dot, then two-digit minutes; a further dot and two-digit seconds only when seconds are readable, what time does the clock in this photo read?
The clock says 4.33
